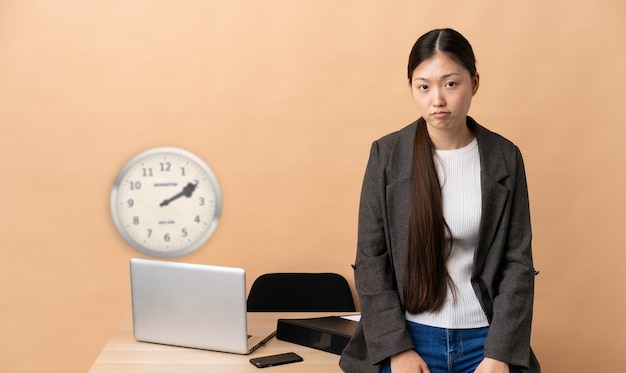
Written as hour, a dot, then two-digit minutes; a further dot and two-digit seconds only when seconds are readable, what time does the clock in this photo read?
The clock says 2.10
